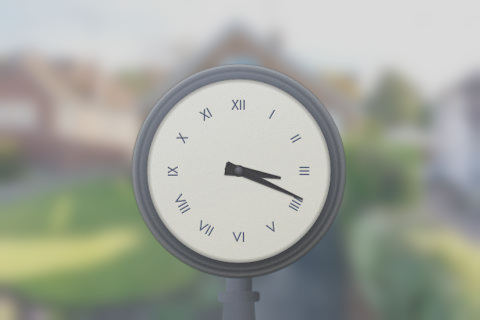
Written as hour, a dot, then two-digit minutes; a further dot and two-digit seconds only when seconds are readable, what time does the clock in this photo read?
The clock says 3.19
